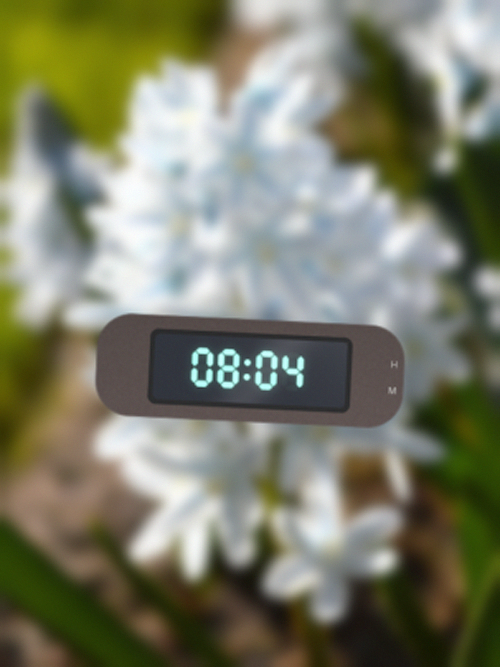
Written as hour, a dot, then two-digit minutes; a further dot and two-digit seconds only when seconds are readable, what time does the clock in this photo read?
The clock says 8.04
